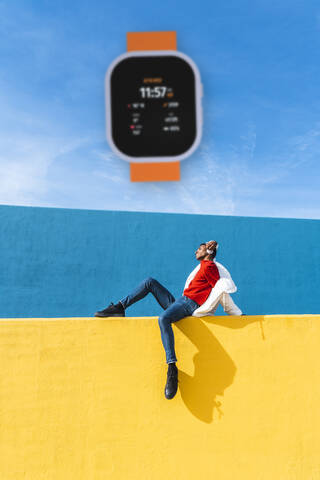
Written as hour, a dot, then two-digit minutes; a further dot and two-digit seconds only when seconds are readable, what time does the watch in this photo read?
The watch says 11.57
